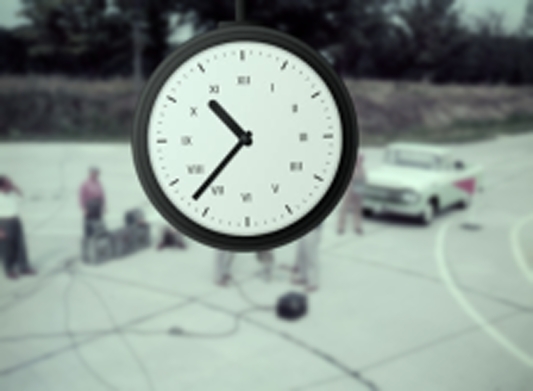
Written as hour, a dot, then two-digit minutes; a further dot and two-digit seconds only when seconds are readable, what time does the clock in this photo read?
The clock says 10.37
